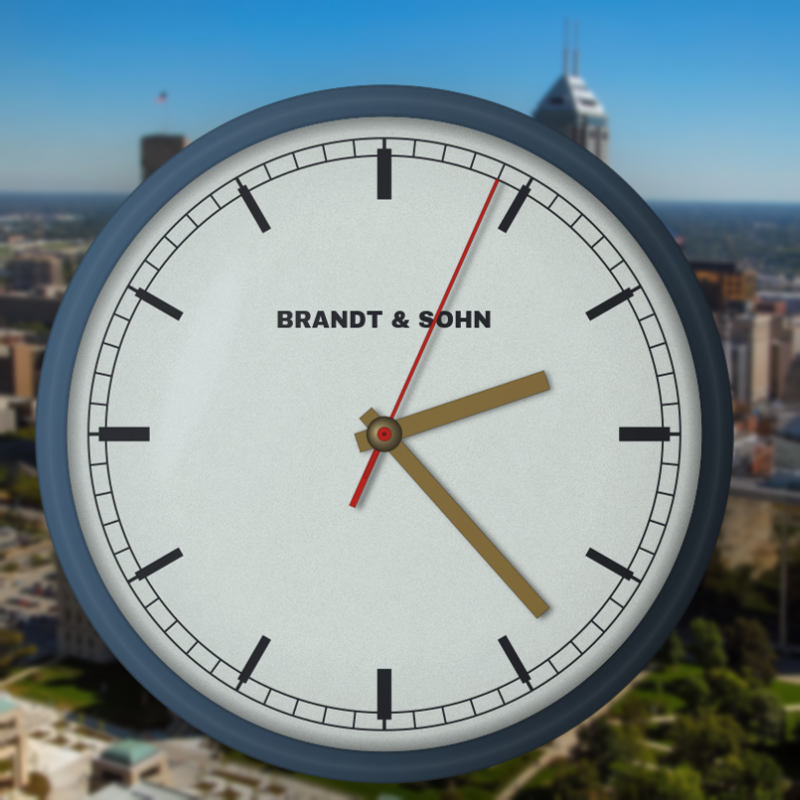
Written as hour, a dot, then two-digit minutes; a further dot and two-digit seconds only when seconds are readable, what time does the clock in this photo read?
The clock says 2.23.04
